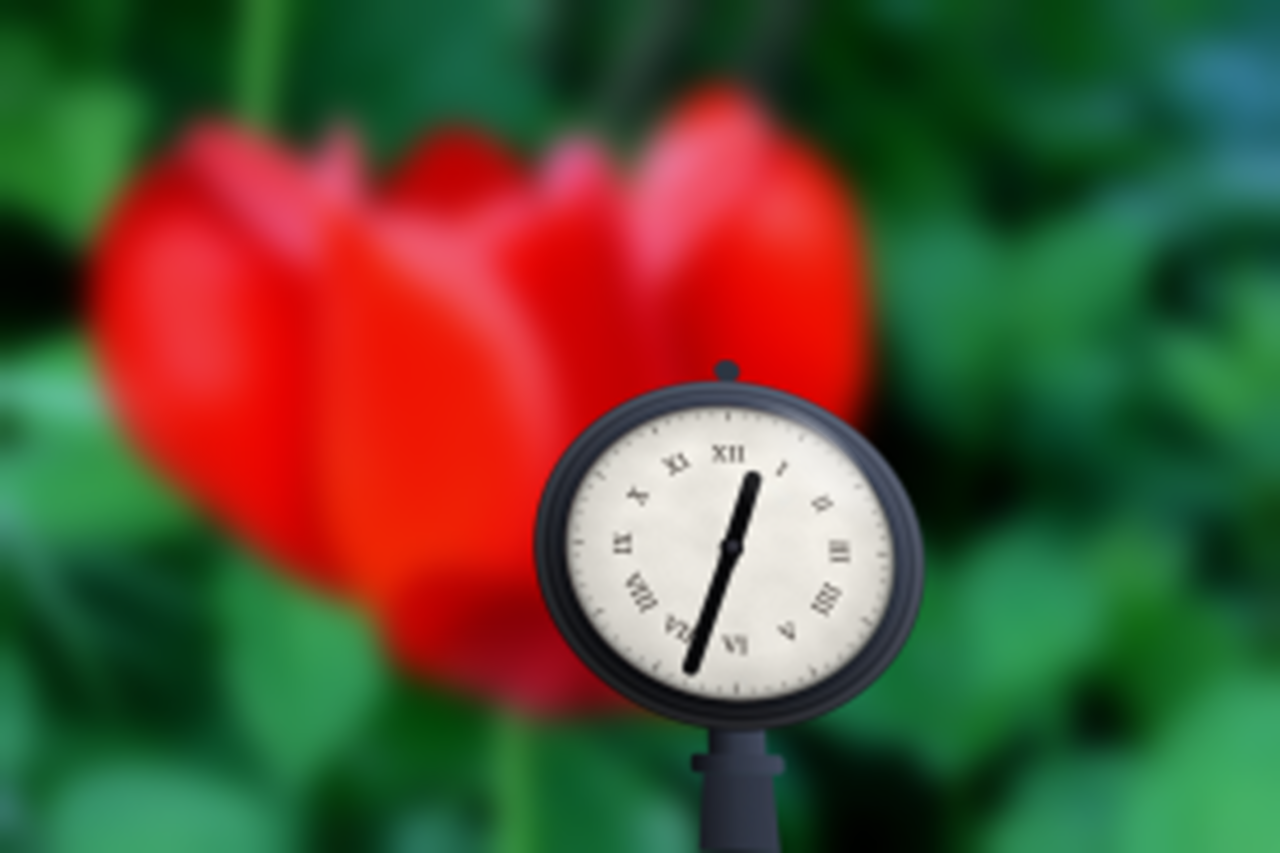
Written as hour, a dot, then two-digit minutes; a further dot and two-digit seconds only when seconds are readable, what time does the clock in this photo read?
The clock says 12.33
